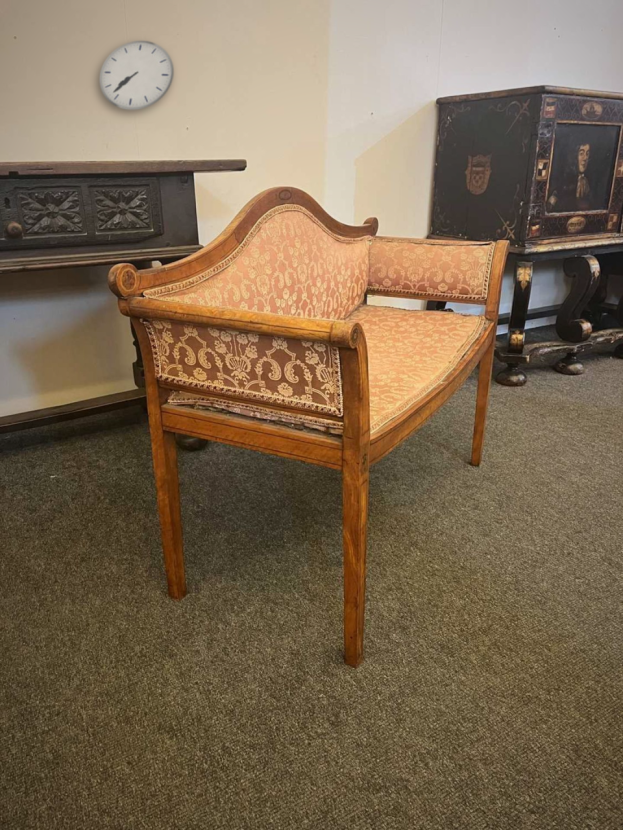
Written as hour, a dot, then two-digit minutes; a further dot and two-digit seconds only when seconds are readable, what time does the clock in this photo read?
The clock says 7.37
